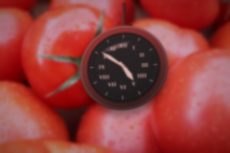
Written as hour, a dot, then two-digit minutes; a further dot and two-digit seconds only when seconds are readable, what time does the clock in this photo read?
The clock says 4.51
